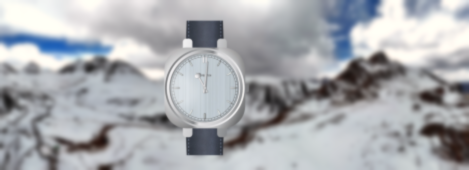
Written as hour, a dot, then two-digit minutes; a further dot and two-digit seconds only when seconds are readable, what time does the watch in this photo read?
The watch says 11.01
